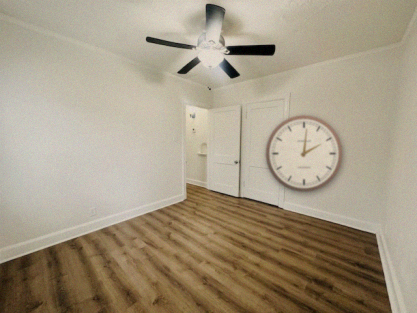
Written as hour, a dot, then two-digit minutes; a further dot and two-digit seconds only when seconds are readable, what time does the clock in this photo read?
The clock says 2.01
